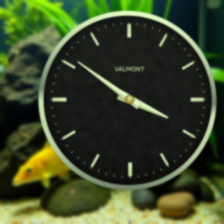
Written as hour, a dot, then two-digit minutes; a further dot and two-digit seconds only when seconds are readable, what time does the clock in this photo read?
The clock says 3.51
